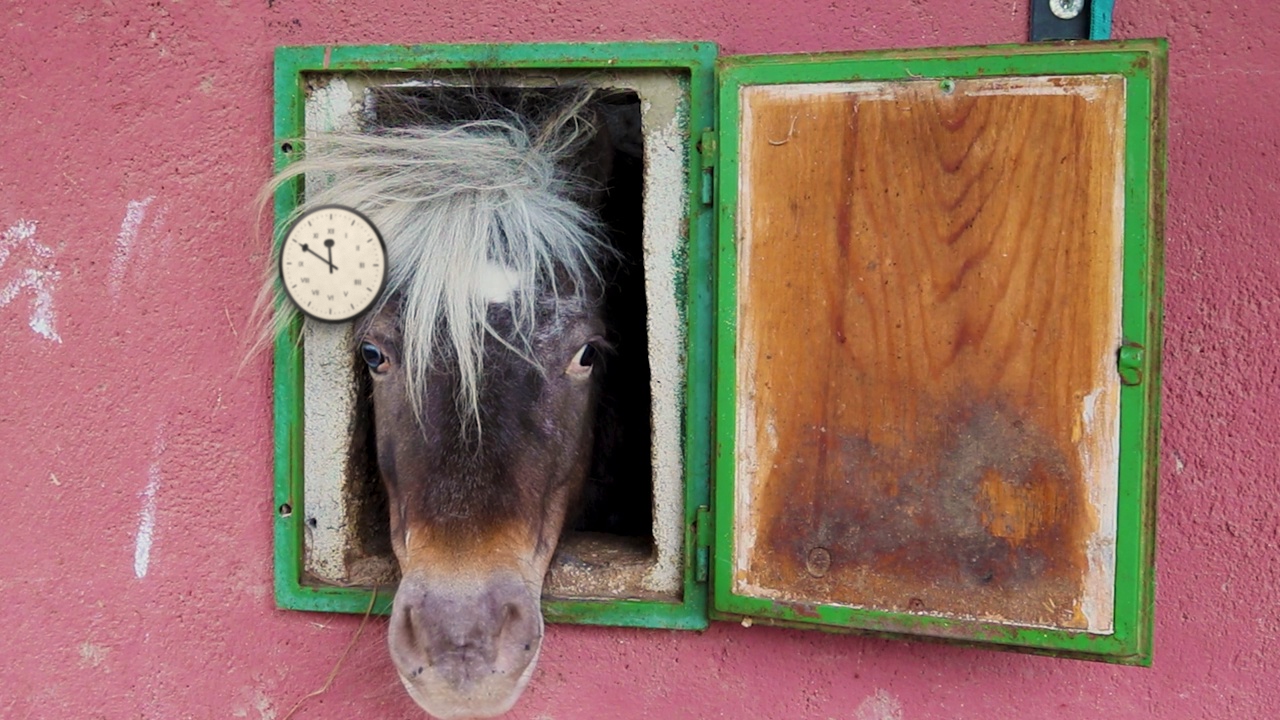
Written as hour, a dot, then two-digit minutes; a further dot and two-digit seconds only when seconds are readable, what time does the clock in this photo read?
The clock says 11.50
